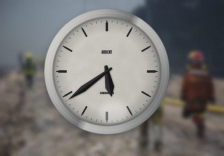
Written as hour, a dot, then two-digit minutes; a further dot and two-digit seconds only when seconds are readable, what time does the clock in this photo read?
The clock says 5.39
